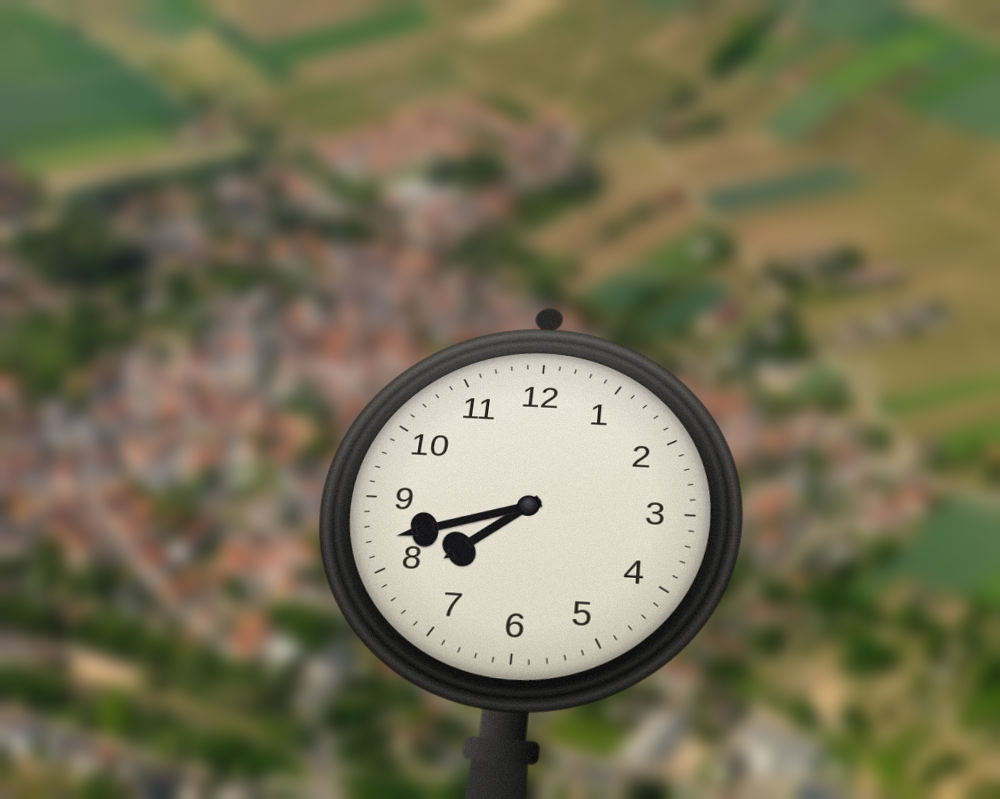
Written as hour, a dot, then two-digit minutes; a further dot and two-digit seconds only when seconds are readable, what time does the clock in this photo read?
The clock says 7.42
